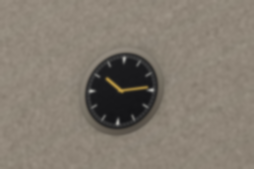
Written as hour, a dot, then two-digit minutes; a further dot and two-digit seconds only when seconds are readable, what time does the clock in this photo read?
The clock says 10.14
